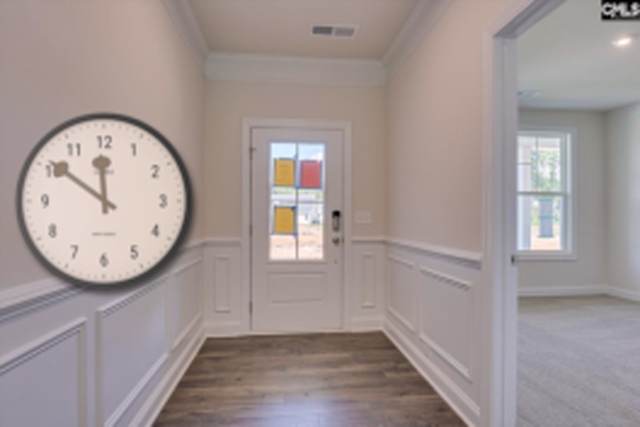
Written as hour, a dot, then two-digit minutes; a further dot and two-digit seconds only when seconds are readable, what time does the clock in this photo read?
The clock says 11.51
